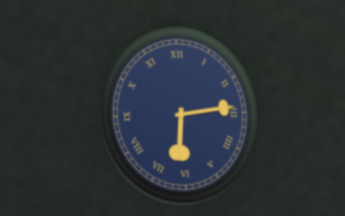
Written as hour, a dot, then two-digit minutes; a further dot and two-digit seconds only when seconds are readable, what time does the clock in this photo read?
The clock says 6.14
